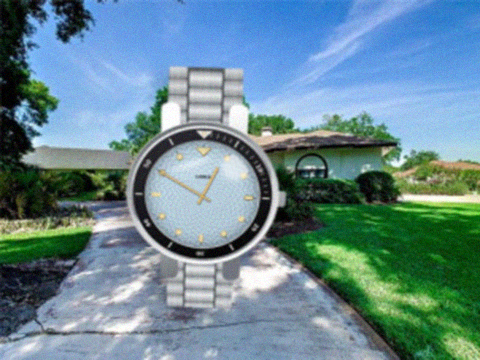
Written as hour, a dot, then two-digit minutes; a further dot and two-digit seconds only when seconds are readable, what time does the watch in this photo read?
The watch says 12.50
